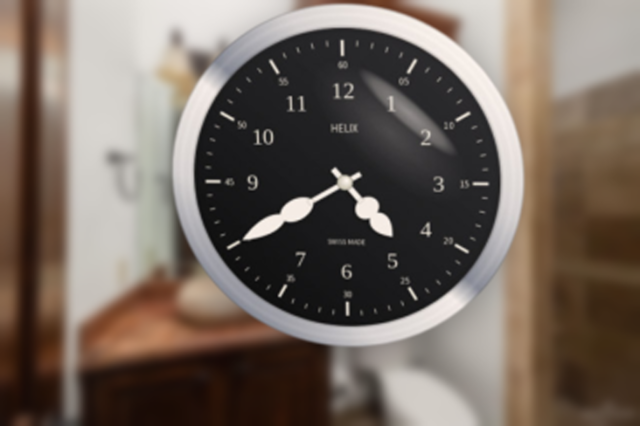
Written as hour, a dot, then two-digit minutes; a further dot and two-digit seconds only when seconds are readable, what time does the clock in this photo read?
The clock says 4.40
